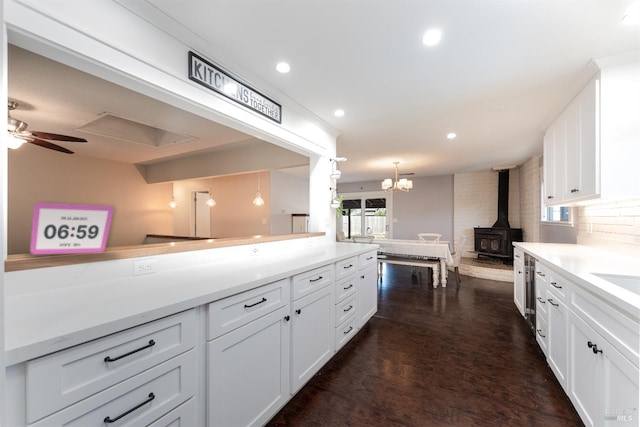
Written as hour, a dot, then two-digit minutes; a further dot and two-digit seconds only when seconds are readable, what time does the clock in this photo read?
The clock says 6.59
